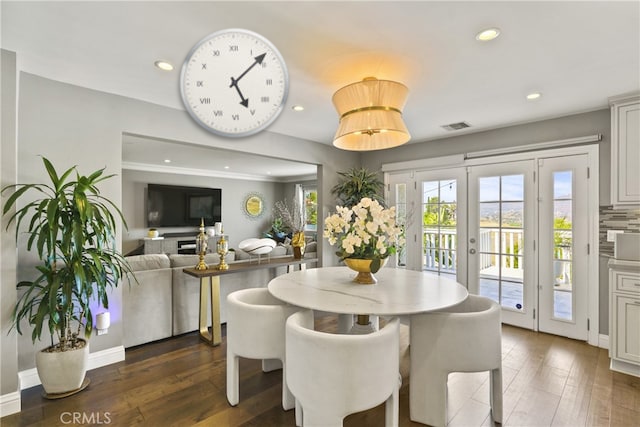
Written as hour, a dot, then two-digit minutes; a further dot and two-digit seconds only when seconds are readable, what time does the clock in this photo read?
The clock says 5.08
